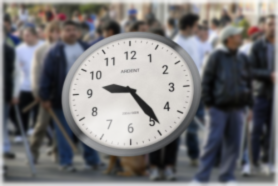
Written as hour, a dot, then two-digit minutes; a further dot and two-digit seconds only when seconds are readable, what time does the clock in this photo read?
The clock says 9.24
